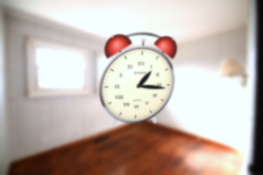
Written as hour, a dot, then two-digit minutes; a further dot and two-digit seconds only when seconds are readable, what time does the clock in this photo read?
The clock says 1.16
